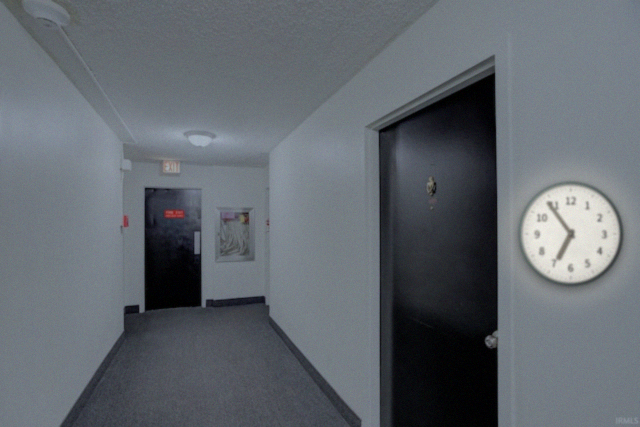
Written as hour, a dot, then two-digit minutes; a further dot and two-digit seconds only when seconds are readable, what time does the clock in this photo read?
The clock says 6.54
